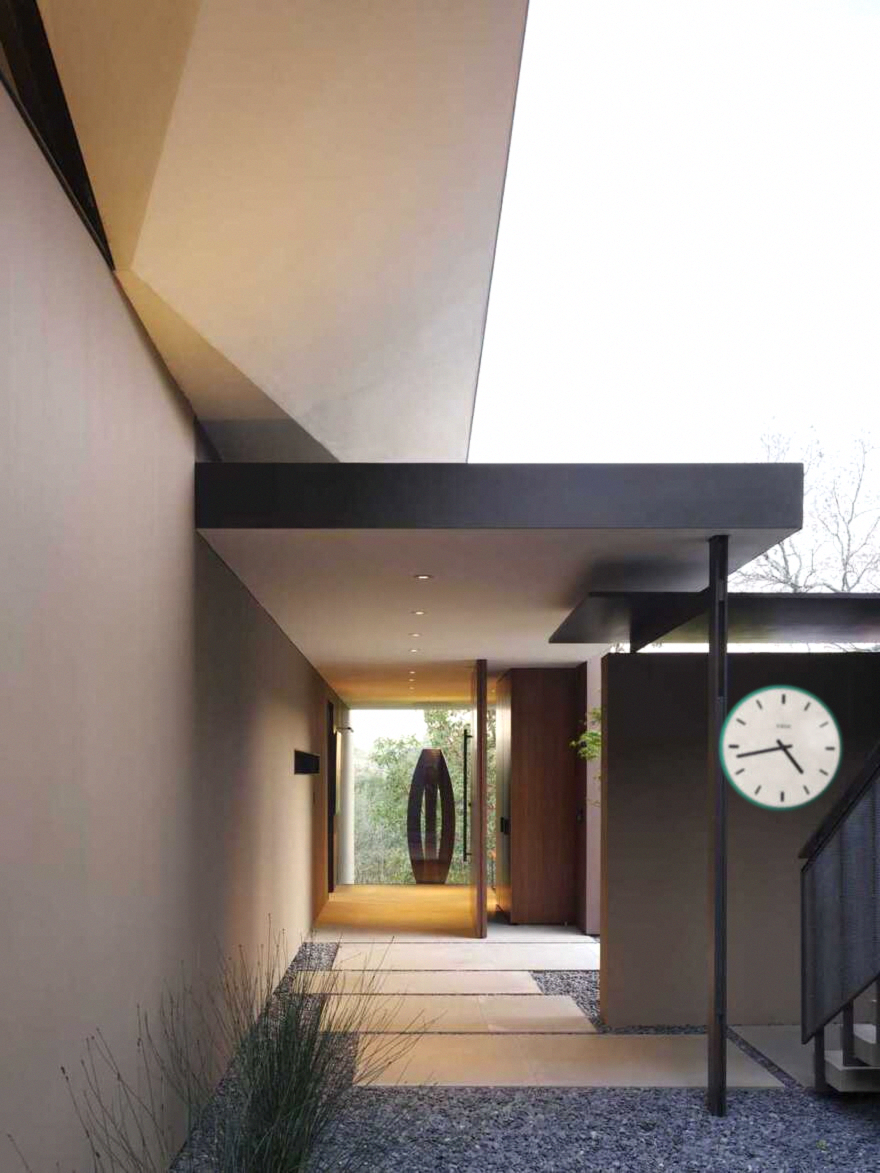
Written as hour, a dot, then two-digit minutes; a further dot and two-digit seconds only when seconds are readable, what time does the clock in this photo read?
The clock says 4.43
